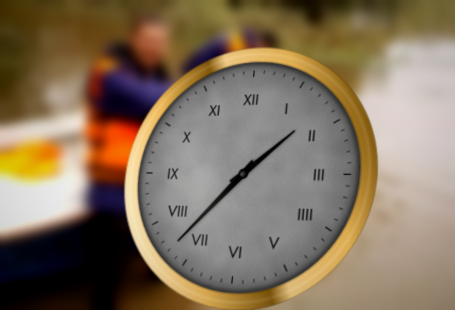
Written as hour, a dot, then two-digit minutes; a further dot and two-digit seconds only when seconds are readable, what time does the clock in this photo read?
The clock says 1.37
